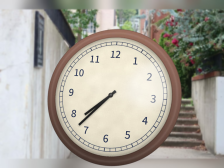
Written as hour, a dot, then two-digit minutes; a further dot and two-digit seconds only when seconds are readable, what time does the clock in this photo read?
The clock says 7.37
